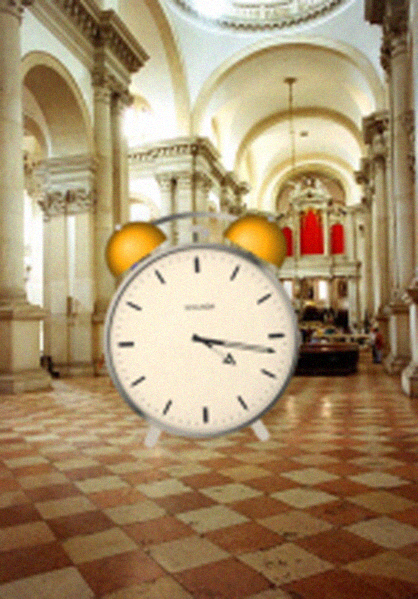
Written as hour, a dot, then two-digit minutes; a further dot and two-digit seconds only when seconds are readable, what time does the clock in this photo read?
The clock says 4.17
